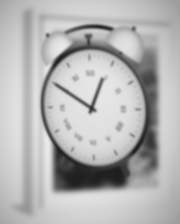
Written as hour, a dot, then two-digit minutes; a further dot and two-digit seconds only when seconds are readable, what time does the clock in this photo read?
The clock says 12.50
